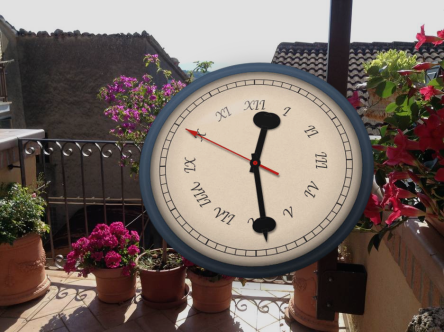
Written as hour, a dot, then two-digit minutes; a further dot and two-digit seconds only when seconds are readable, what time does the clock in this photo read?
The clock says 12.28.50
